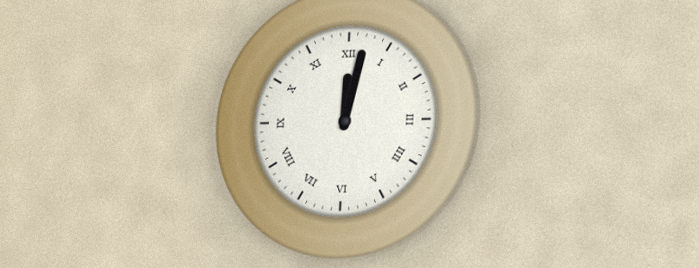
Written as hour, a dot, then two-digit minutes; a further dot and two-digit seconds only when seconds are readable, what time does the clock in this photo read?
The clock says 12.02
